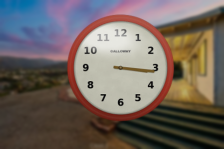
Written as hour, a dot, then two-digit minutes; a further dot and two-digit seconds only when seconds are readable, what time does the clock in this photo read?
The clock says 3.16
